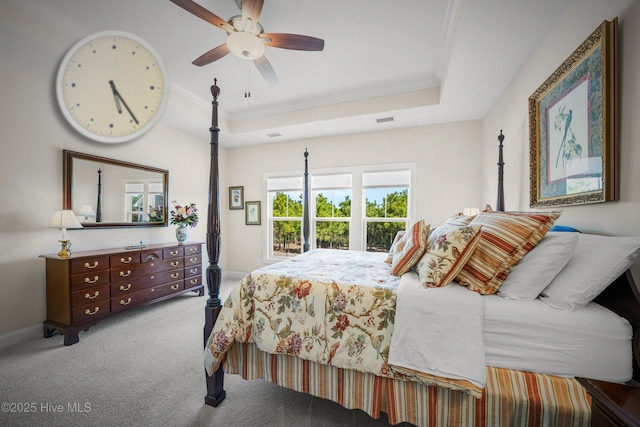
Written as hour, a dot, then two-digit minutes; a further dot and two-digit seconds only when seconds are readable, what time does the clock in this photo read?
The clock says 5.24
